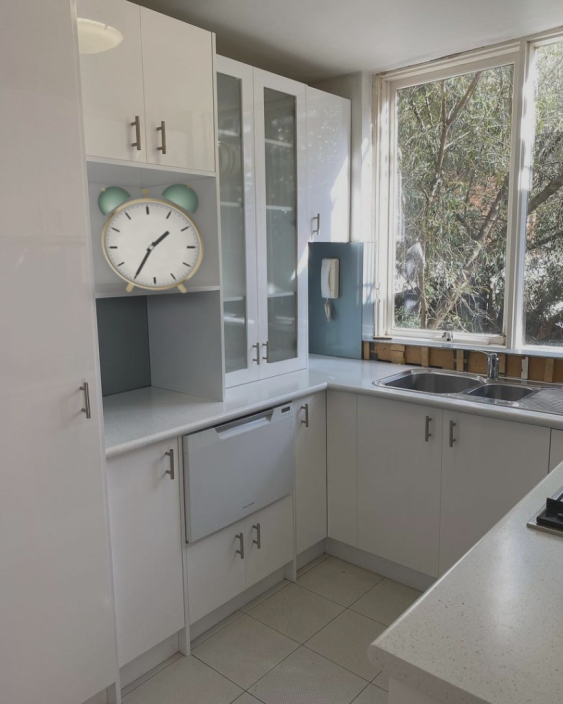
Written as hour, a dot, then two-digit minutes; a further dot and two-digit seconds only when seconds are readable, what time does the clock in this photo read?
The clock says 1.35
